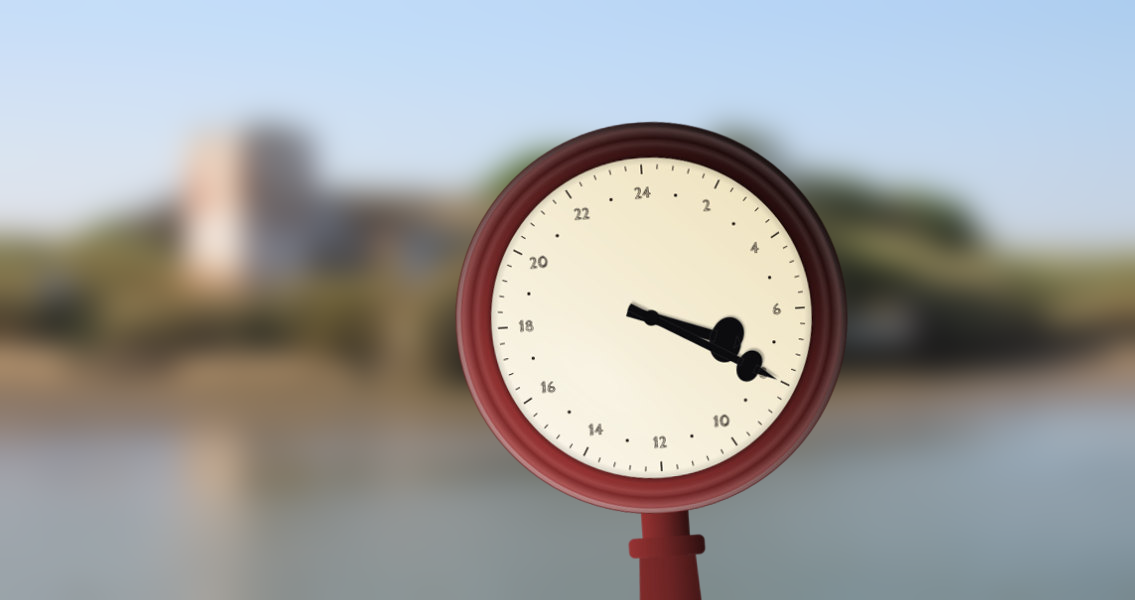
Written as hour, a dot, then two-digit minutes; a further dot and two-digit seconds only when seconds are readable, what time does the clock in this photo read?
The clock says 7.20
